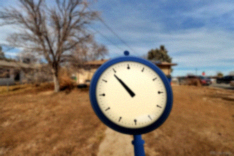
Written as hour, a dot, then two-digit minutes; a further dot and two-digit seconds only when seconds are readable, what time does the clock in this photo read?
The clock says 10.54
